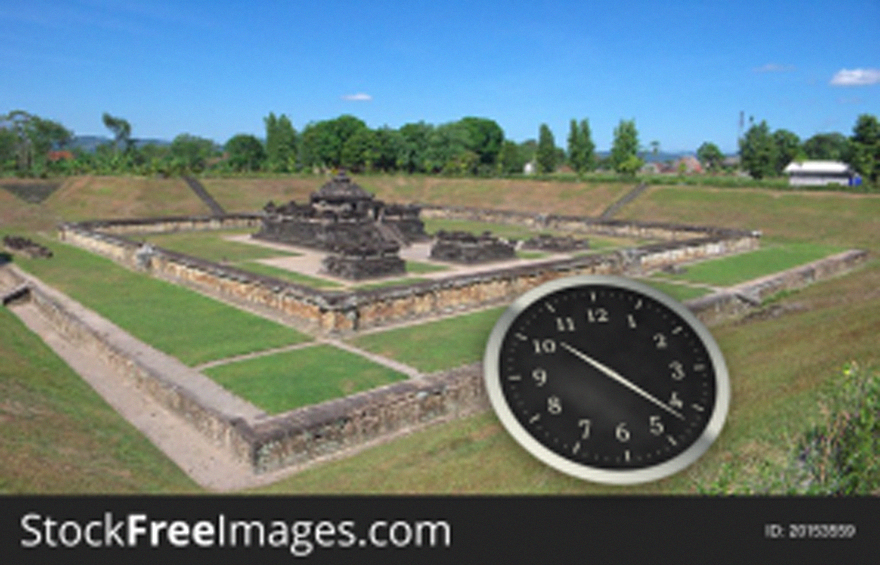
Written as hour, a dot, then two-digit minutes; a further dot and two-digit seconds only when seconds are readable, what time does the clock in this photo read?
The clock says 10.22
